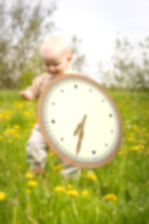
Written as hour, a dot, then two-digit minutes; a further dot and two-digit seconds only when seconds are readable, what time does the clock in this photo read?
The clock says 7.35
